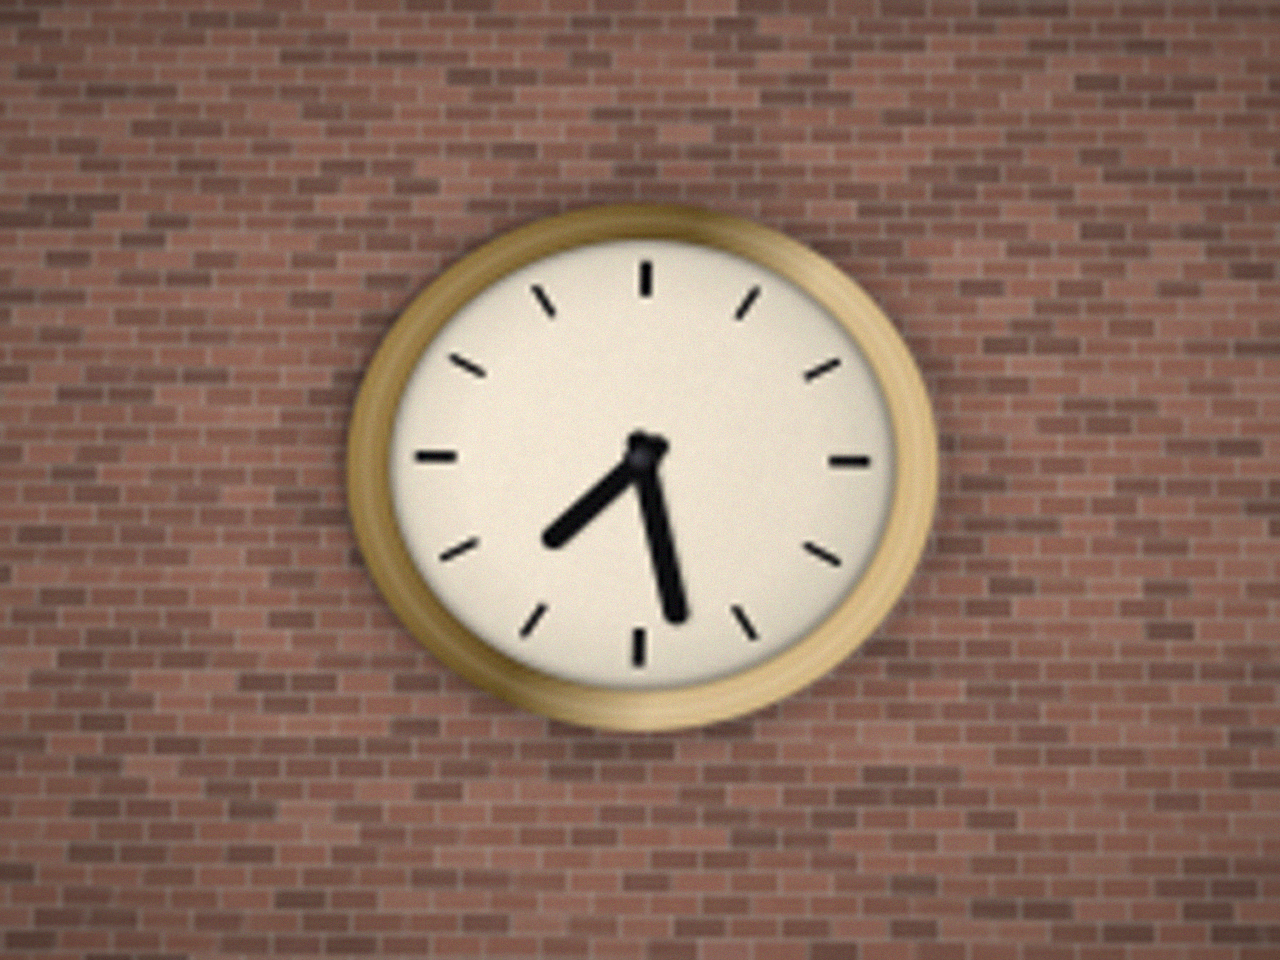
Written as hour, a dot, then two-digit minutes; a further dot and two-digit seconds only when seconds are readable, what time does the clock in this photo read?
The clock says 7.28
